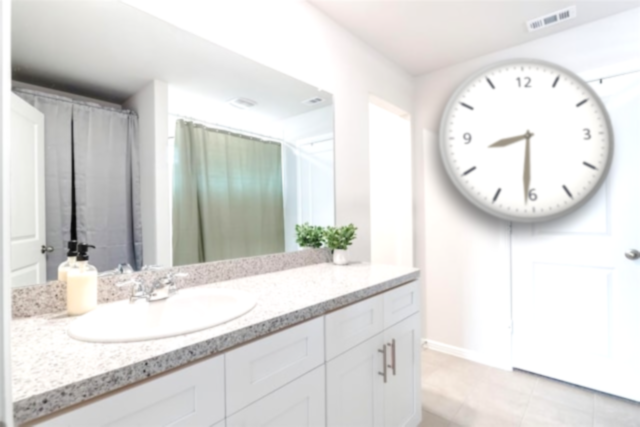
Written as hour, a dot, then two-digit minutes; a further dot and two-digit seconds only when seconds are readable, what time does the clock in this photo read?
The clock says 8.31
